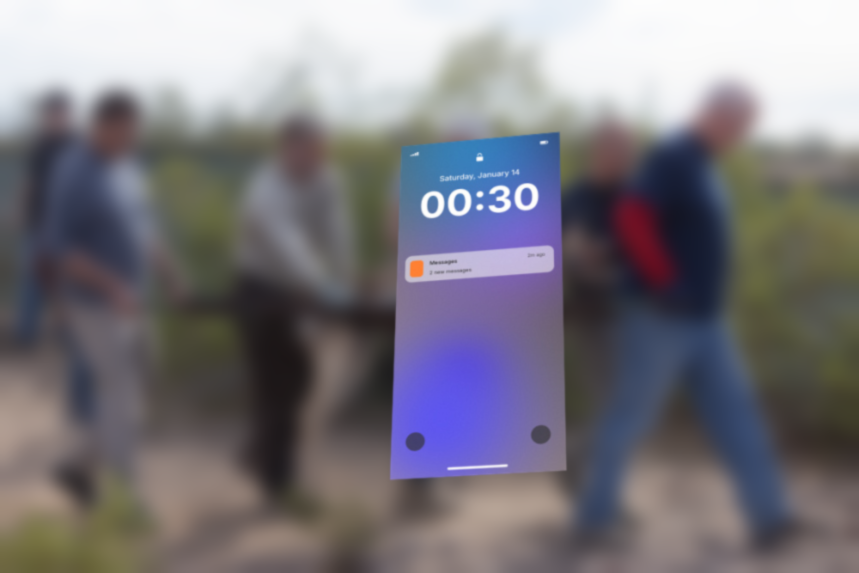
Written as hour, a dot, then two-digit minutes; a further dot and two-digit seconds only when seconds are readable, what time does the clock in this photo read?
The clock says 0.30
